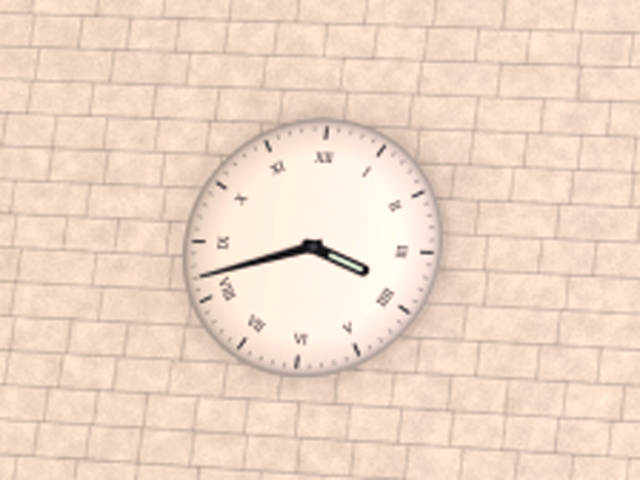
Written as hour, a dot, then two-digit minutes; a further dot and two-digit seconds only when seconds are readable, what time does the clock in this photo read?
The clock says 3.42
